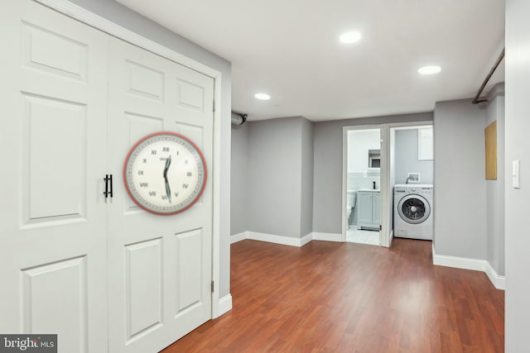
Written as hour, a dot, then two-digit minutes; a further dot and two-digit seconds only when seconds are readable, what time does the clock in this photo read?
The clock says 12.28
